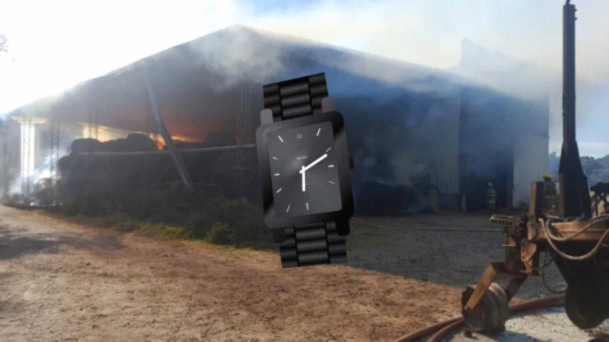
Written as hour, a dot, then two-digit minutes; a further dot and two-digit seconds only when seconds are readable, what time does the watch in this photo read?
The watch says 6.11
